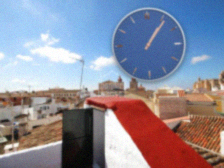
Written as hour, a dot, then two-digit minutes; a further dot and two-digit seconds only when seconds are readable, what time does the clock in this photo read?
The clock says 1.06
